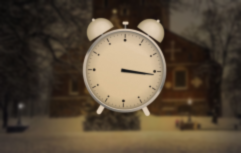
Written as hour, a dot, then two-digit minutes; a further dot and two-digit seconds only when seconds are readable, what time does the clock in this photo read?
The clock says 3.16
